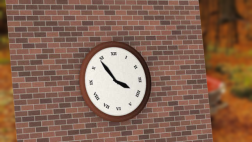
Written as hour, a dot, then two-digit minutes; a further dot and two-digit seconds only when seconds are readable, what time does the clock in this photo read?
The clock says 3.54
